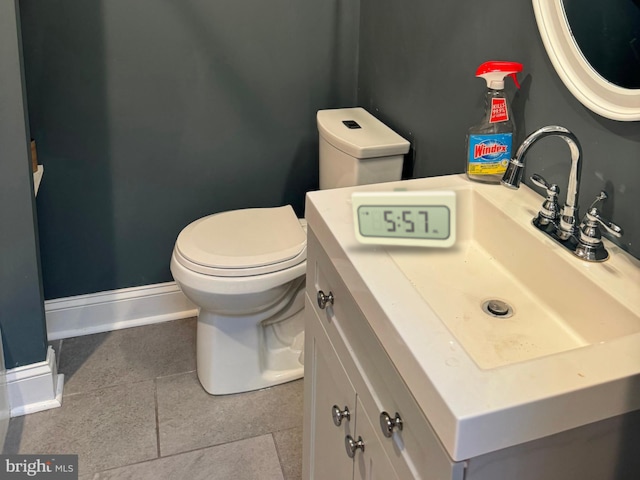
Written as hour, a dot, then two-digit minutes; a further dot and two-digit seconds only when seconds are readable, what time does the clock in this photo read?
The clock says 5.57
